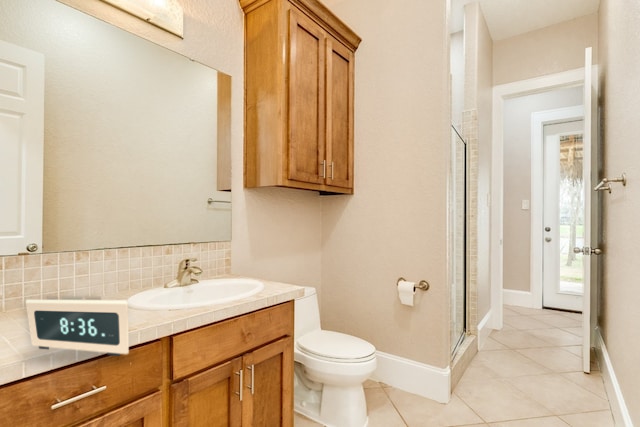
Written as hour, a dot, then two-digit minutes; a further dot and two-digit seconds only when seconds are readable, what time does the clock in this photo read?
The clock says 8.36
